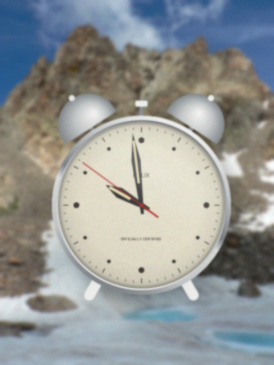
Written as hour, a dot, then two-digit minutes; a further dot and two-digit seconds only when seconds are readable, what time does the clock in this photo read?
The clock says 9.58.51
